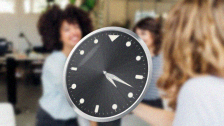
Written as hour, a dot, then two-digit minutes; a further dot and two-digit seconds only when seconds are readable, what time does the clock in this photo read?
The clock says 4.18
